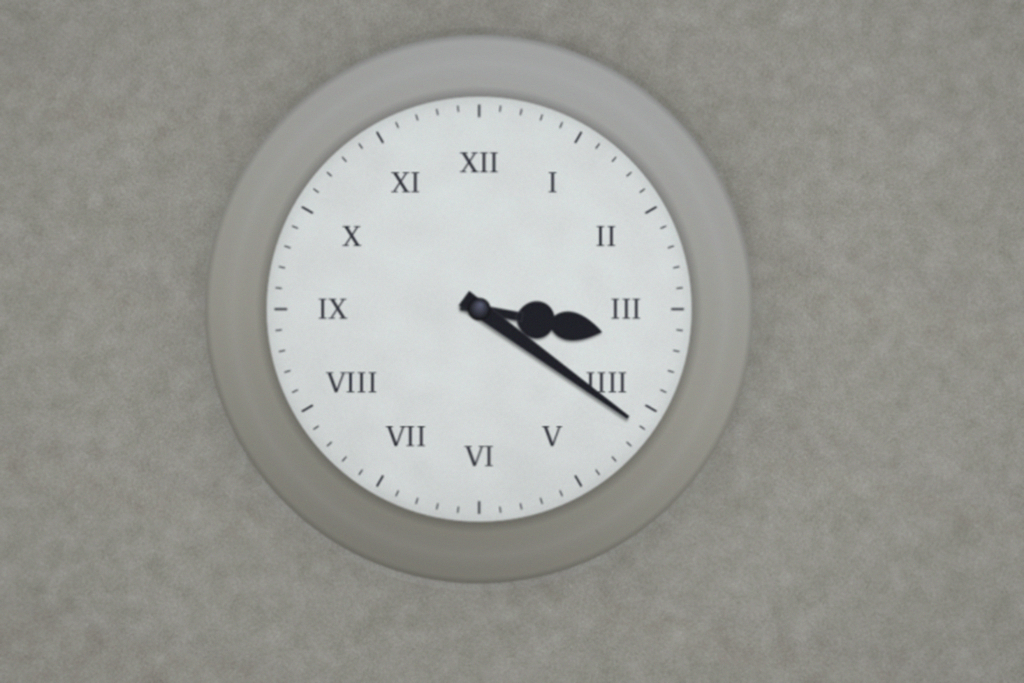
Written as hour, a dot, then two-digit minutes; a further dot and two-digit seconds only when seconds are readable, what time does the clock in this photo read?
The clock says 3.21
